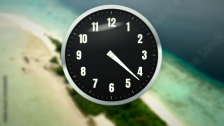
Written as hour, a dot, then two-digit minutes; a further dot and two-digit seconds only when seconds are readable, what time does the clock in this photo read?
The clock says 4.22
